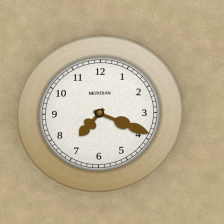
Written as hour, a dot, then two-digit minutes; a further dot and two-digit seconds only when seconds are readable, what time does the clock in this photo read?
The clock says 7.19
